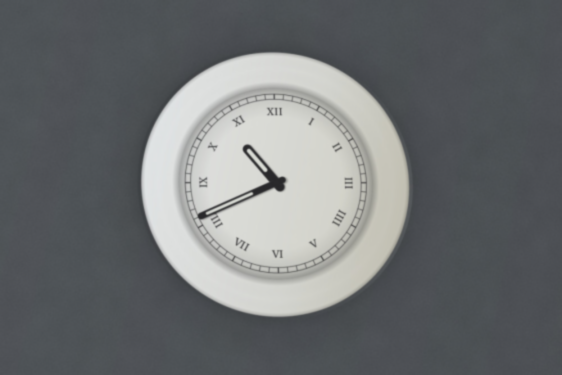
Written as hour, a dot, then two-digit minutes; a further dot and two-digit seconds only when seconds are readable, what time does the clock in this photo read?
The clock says 10.41
